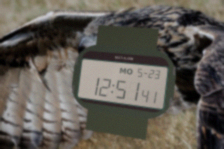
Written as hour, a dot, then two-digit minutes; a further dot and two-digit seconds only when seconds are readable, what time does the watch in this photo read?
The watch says 12.51.41
